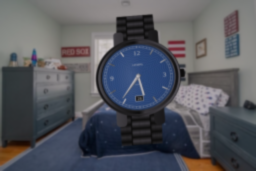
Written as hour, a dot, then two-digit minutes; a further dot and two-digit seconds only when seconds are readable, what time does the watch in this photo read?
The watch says 5.36
